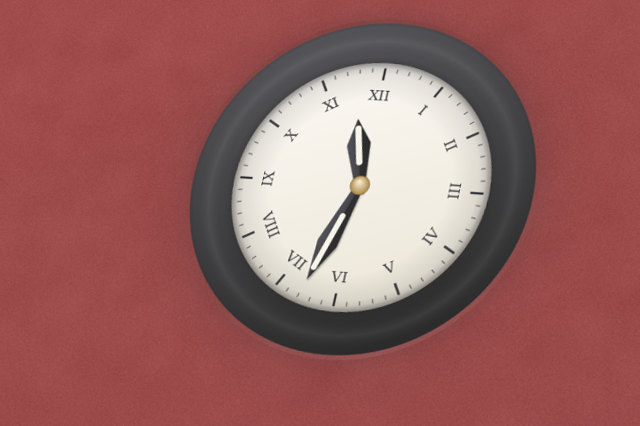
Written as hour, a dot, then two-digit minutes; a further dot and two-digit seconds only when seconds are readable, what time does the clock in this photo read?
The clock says 11.33
